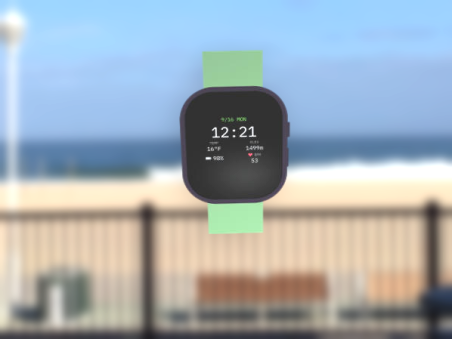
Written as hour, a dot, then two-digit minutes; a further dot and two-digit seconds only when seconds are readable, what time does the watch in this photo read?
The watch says 12.21
